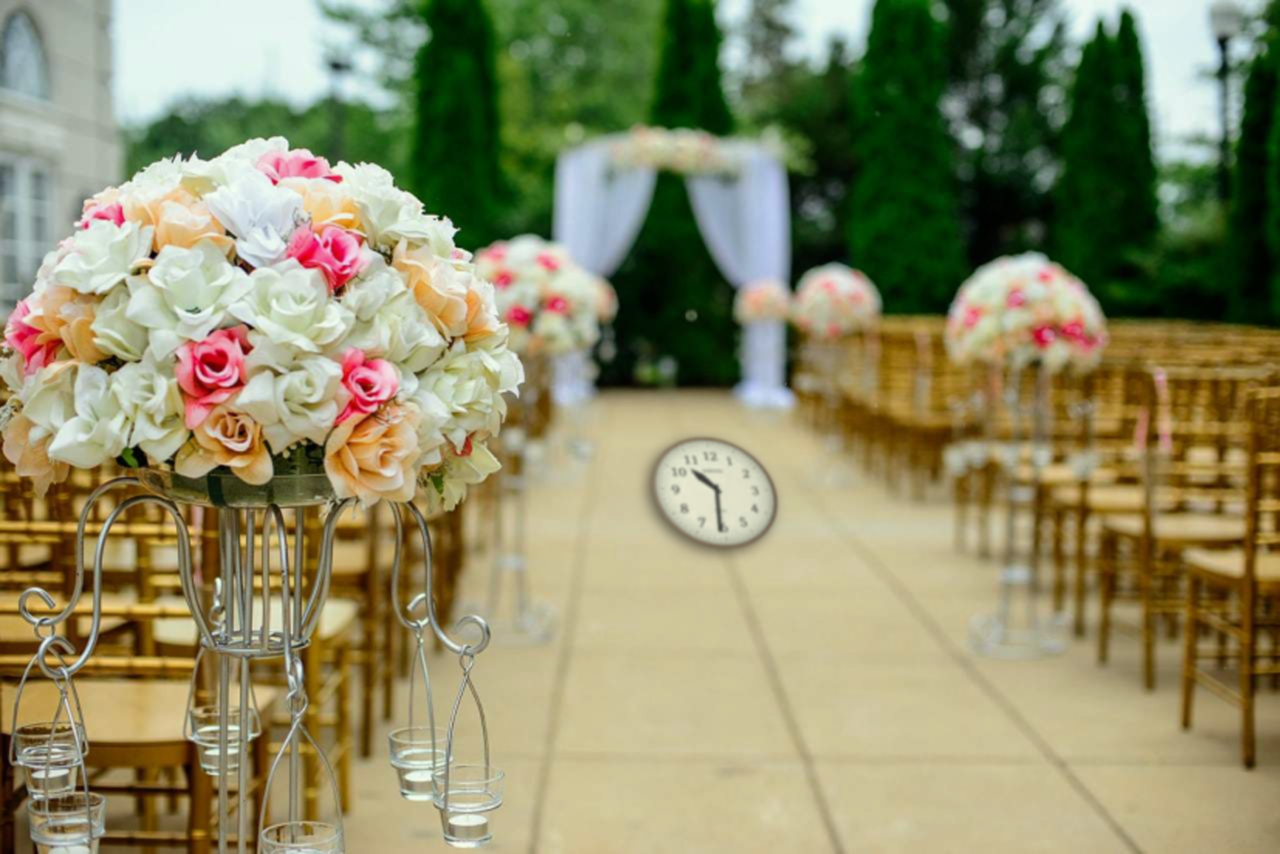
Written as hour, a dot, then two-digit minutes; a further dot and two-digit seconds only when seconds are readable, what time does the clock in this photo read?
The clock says 10.31
